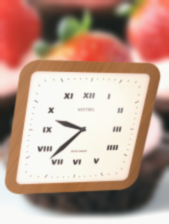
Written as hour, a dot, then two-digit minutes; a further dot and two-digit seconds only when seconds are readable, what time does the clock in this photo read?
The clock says 9.37
